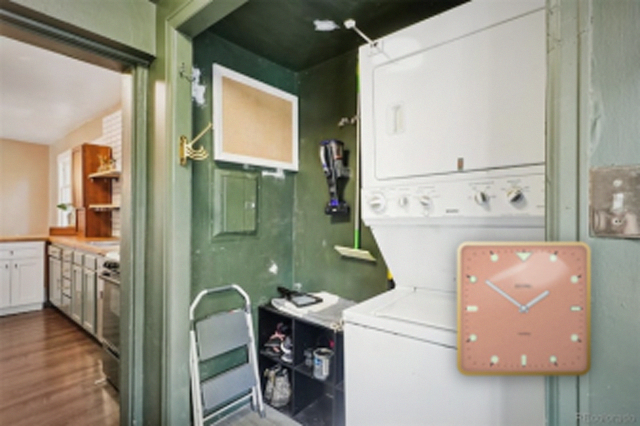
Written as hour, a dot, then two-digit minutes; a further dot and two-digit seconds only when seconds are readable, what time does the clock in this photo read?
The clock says 1.51
